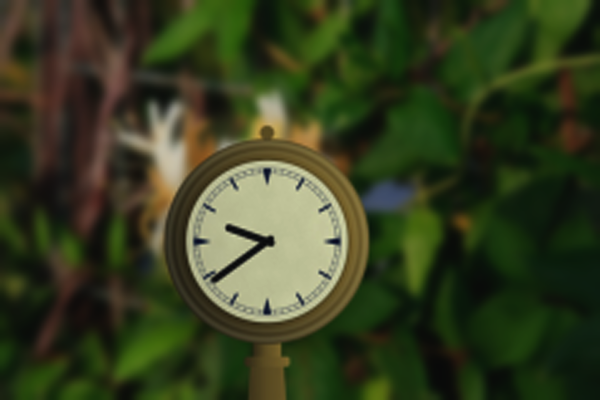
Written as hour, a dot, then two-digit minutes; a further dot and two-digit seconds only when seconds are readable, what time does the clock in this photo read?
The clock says 9.39
